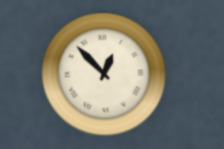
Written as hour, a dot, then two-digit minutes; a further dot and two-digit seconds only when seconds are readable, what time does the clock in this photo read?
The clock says 12.53
